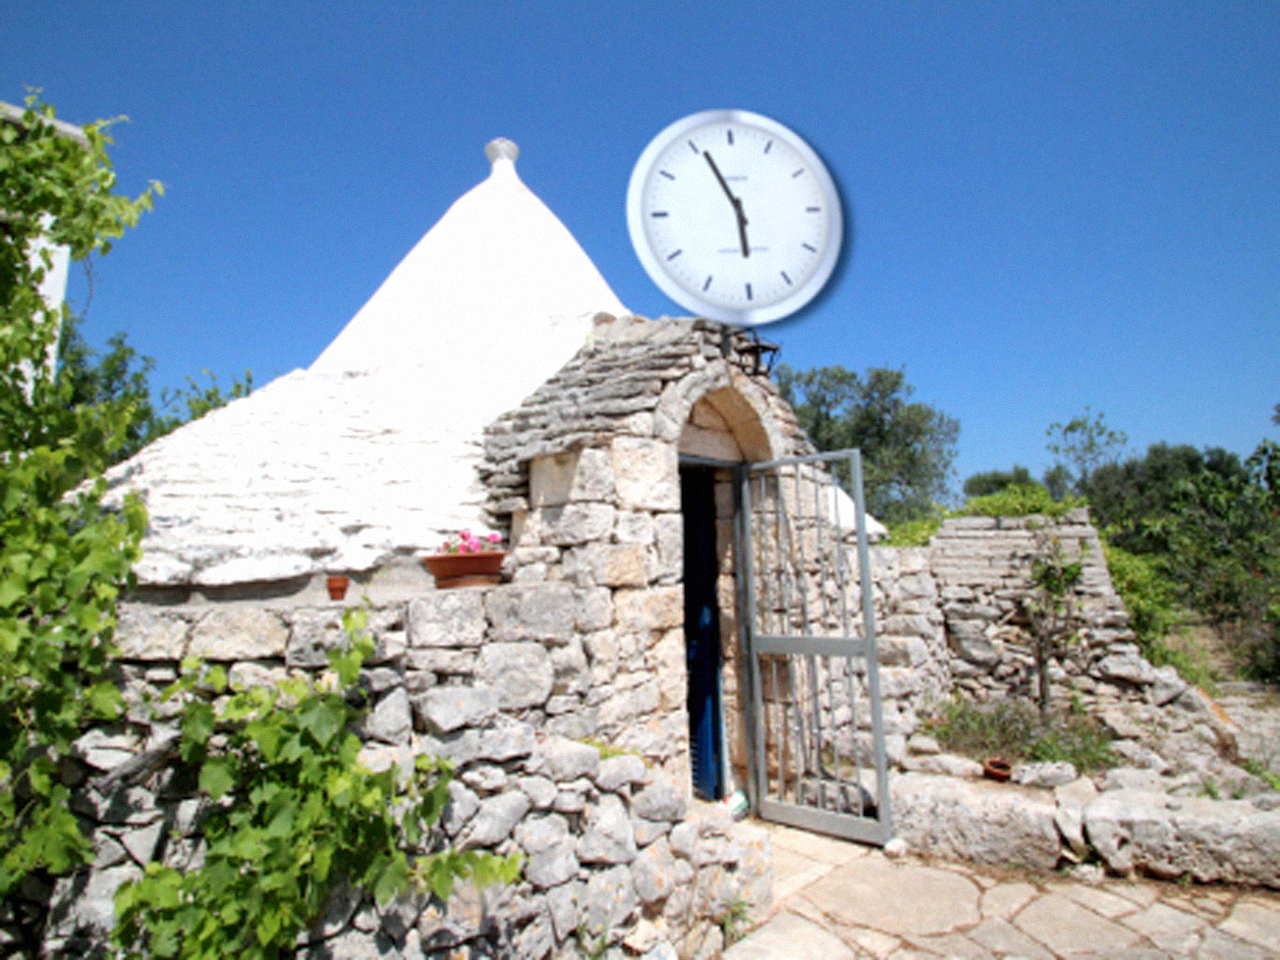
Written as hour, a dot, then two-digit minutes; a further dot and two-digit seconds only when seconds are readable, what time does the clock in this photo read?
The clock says 5.56
